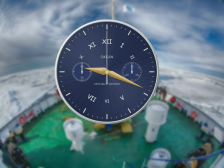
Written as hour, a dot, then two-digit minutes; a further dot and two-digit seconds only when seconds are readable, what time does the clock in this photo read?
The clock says 9.19
